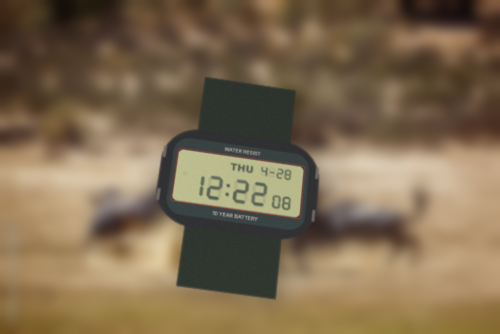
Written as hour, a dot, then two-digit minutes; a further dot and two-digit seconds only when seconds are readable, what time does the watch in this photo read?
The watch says 12.22.08
